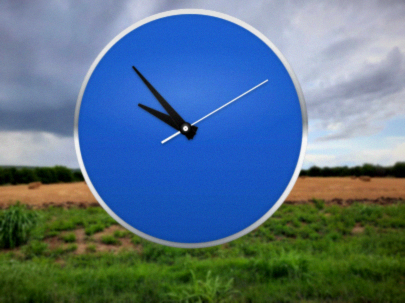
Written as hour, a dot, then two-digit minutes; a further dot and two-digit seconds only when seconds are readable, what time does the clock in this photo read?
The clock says 9.53.10
